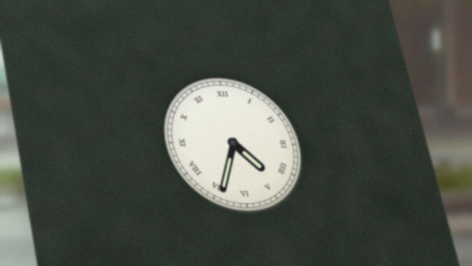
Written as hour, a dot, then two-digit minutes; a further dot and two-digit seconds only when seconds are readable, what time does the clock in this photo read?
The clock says 4.34
